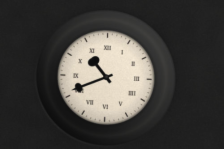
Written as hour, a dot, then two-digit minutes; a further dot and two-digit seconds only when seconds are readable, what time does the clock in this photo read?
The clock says 10.41
